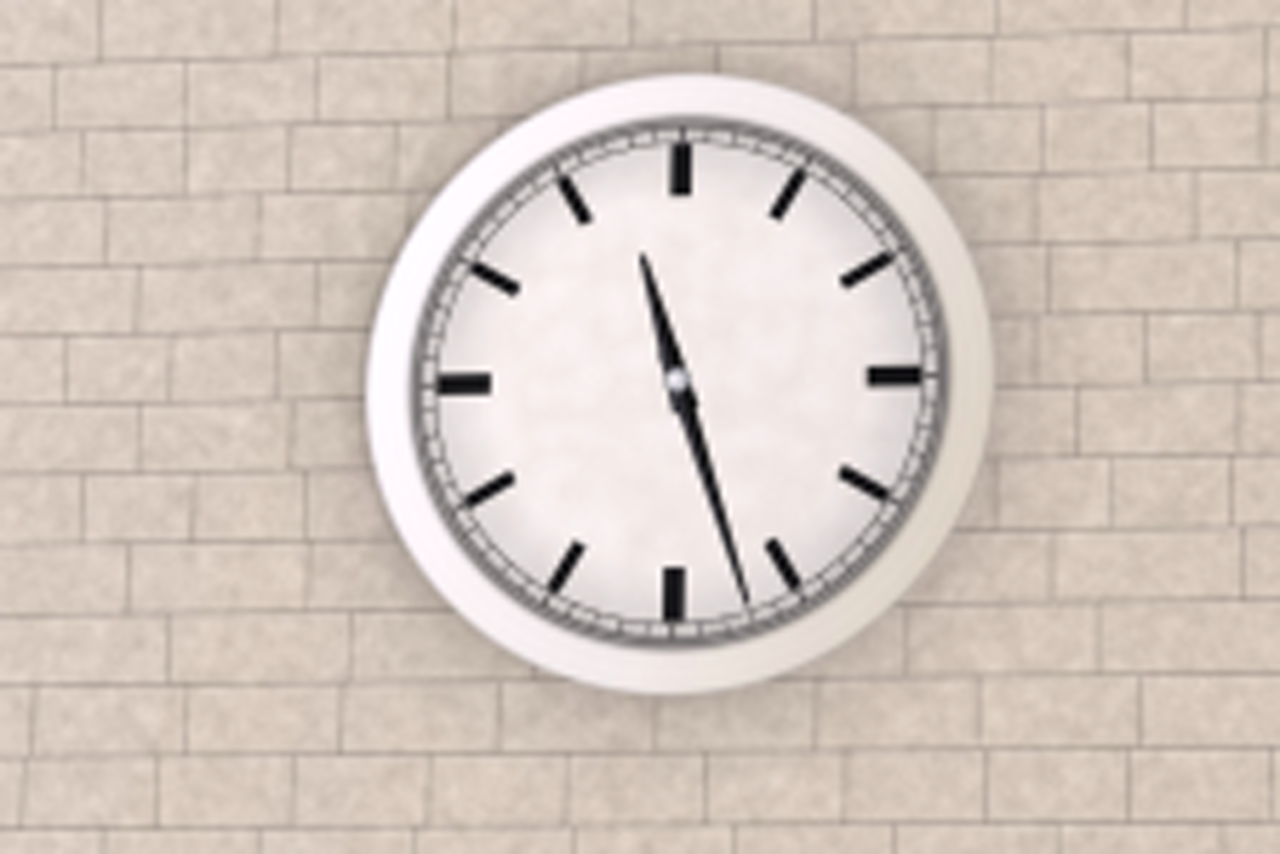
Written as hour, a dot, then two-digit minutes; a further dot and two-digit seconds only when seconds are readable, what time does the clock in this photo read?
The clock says 11.27
